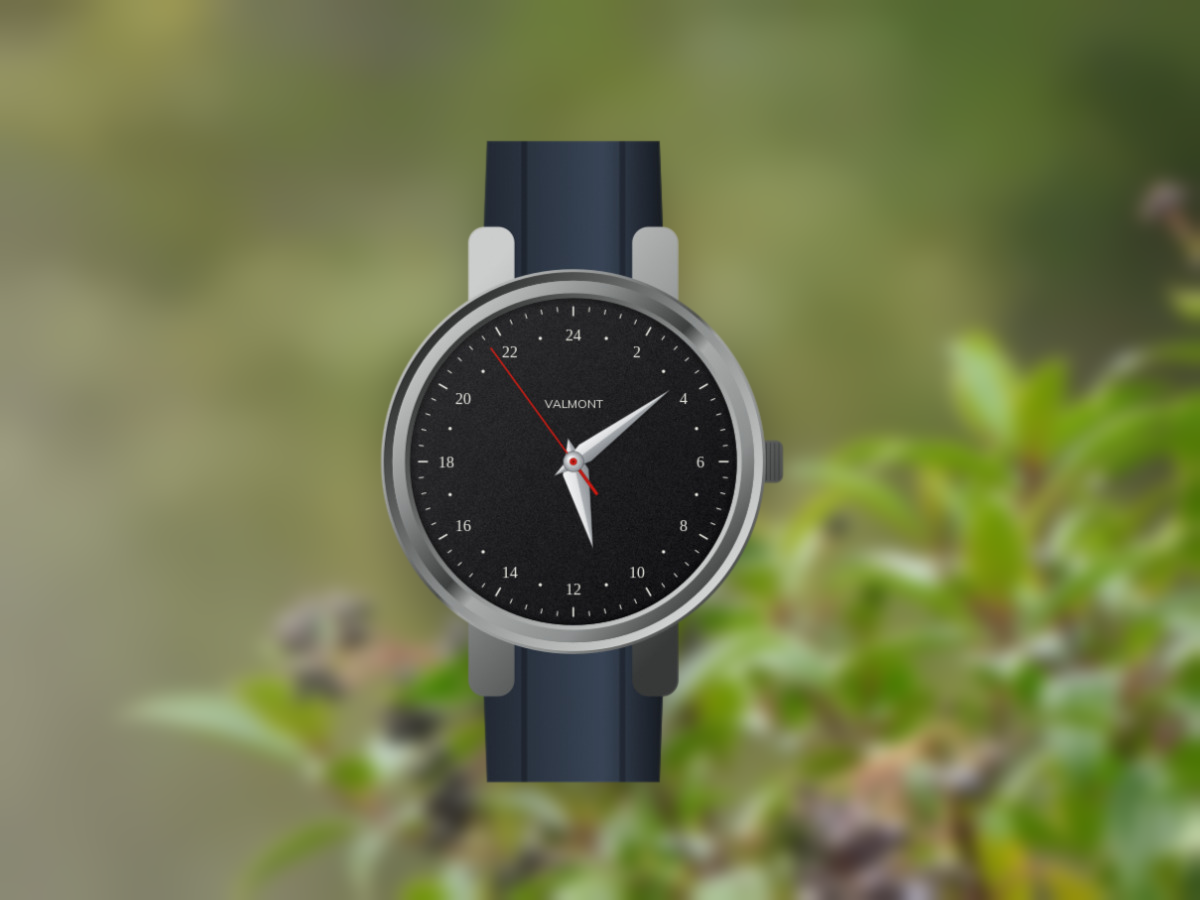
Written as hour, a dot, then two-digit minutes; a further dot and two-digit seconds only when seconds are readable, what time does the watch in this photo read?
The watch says 11.08.54
